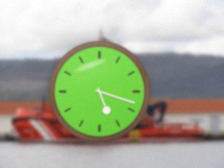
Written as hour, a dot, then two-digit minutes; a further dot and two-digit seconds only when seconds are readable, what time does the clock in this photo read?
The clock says 5.18
